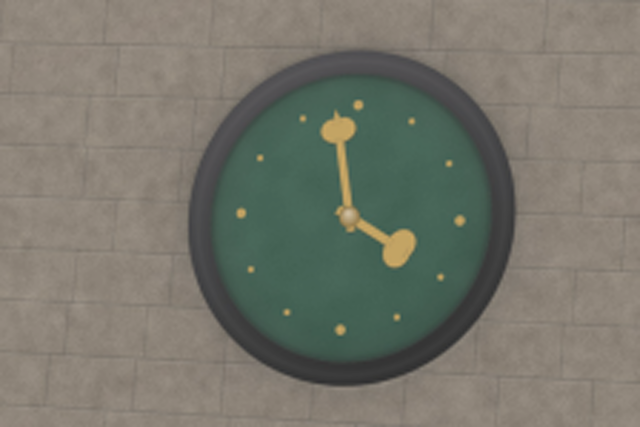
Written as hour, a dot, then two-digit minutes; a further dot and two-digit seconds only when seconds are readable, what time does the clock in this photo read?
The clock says 3.58
